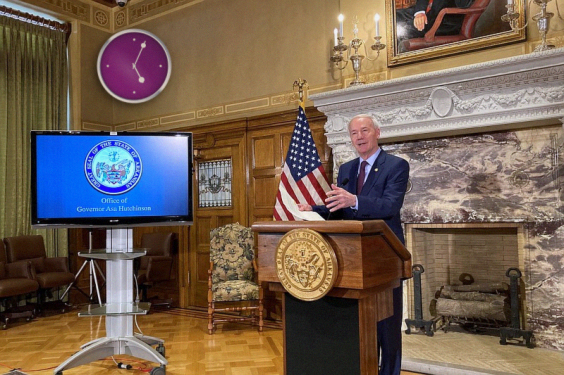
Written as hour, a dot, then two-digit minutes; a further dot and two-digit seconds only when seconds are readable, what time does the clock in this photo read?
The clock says 5.04
